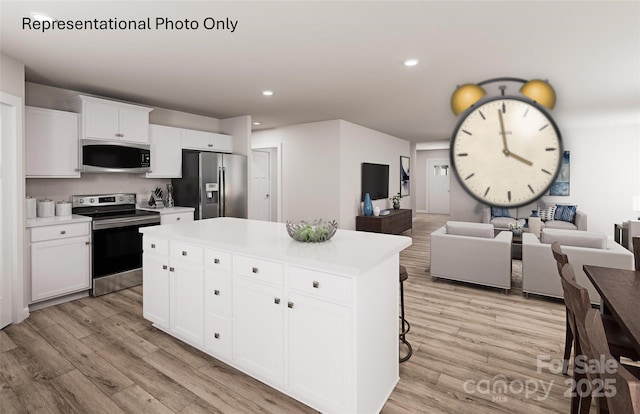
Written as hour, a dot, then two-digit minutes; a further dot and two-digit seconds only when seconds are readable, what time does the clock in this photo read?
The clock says 3.59
